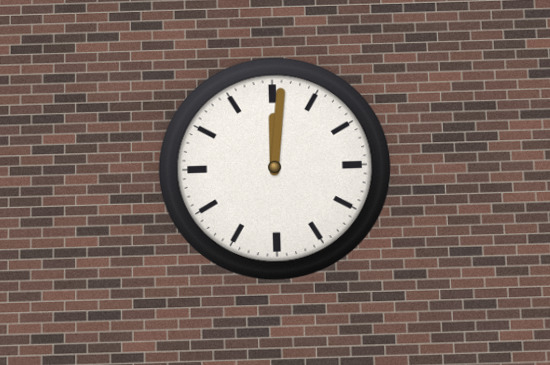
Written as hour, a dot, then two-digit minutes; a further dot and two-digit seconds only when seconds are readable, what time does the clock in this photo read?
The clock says 12.01
